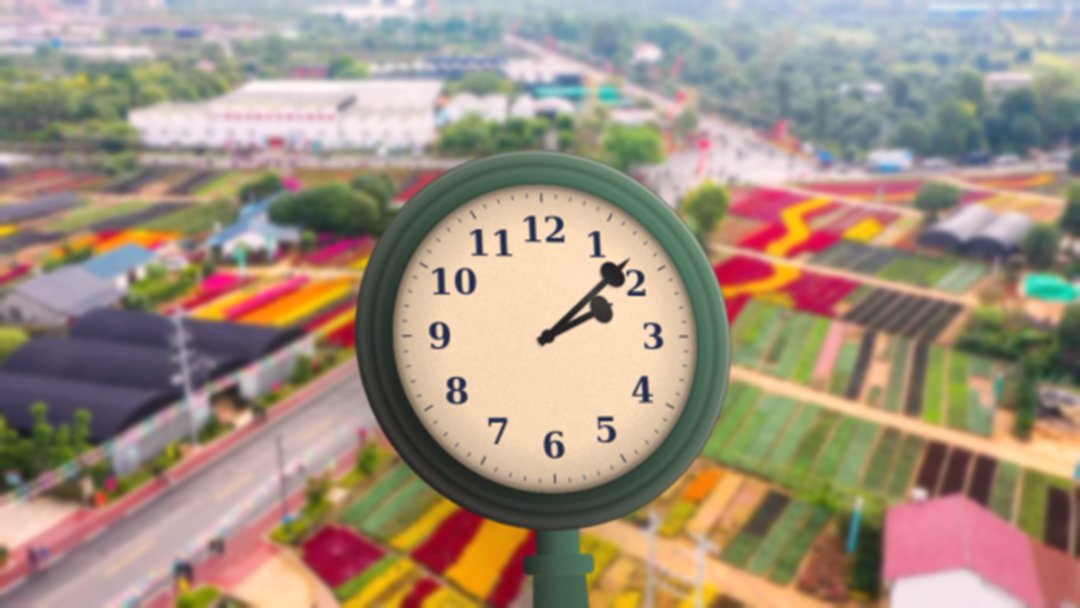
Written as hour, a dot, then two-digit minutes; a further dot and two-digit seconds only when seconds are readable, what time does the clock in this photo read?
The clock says 2.08
